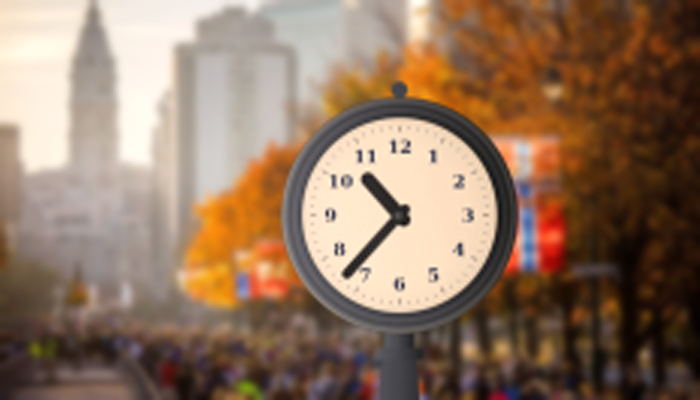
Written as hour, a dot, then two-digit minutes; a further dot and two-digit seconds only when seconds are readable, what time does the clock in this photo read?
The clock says 10.37
